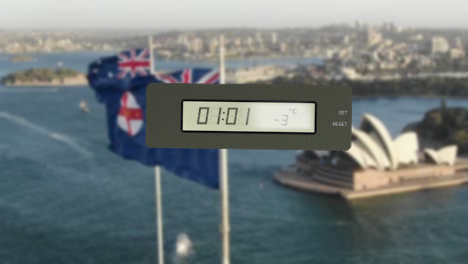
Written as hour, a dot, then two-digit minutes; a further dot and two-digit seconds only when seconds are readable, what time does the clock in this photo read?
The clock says 1.01
